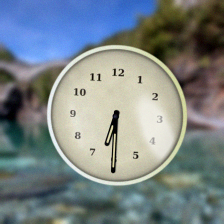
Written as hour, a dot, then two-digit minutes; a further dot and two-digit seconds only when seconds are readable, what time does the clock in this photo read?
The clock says 6.30
